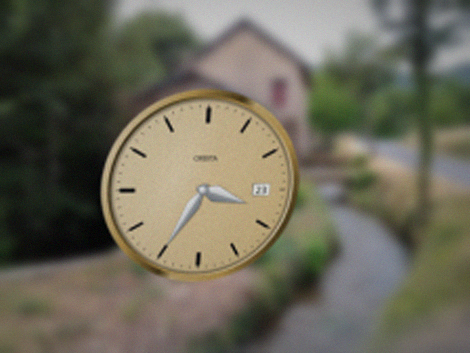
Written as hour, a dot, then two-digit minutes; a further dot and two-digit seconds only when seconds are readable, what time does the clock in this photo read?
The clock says 3.35
